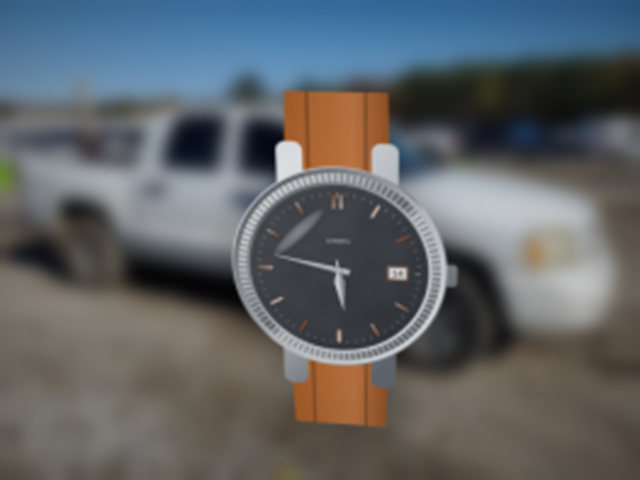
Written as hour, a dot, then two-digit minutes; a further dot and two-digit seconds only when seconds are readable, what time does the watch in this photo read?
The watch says 5.47
